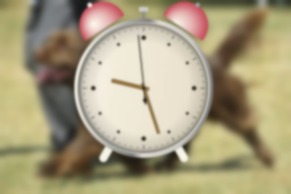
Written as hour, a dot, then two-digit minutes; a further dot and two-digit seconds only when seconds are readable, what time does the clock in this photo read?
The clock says 9.26.59
